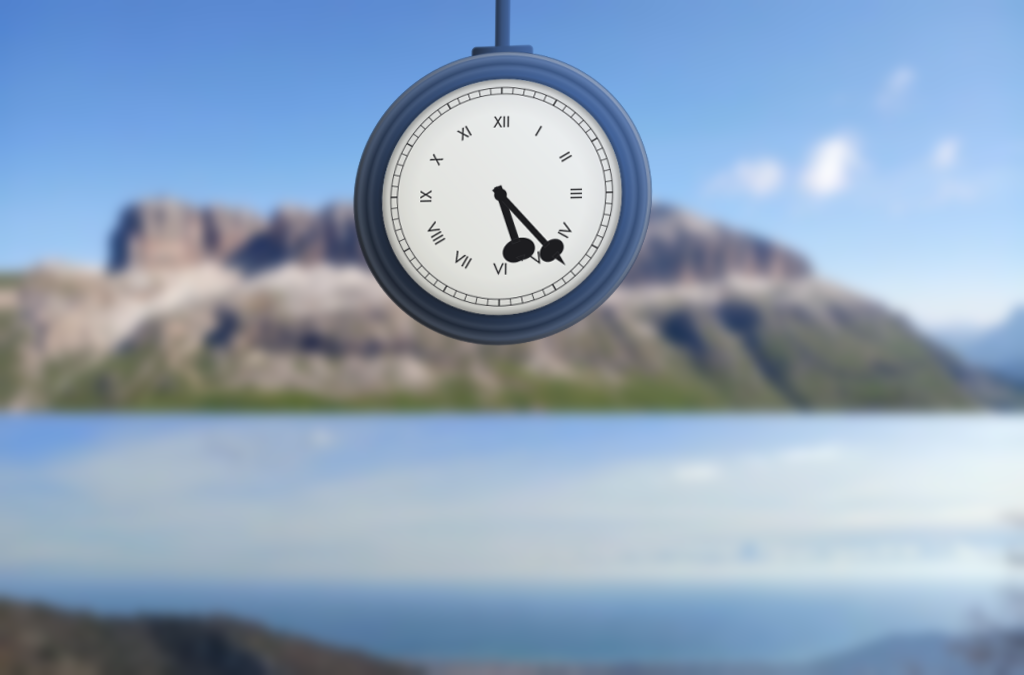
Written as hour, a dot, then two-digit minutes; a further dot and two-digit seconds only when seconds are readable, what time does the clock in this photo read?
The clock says 5.23
